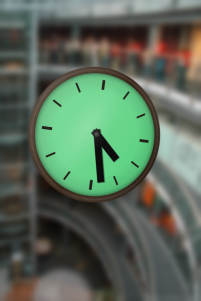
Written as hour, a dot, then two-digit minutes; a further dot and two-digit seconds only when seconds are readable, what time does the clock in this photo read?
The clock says 4.28
